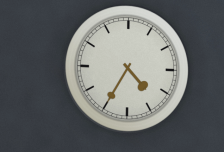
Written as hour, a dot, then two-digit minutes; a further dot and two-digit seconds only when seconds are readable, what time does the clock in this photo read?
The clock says 4.35
